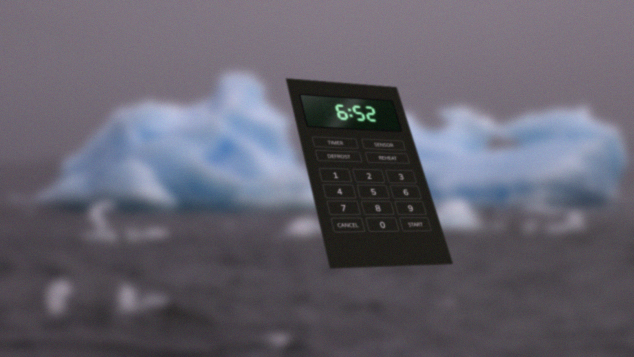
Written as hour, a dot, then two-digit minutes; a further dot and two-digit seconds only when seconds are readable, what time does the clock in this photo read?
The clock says 6.52
